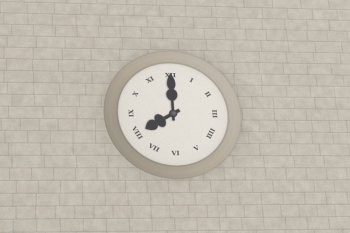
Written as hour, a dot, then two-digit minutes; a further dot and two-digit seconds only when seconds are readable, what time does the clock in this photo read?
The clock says 8.00
